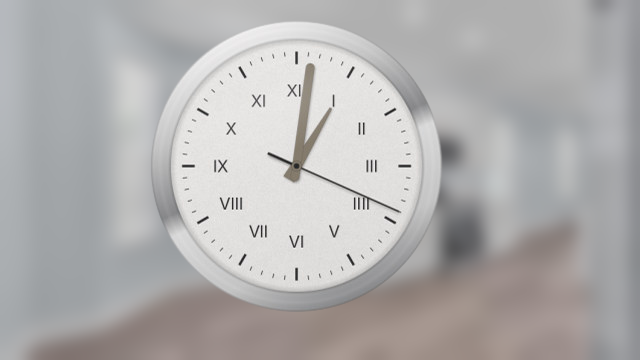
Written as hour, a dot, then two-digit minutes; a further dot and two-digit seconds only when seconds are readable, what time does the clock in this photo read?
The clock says 1.01.19
